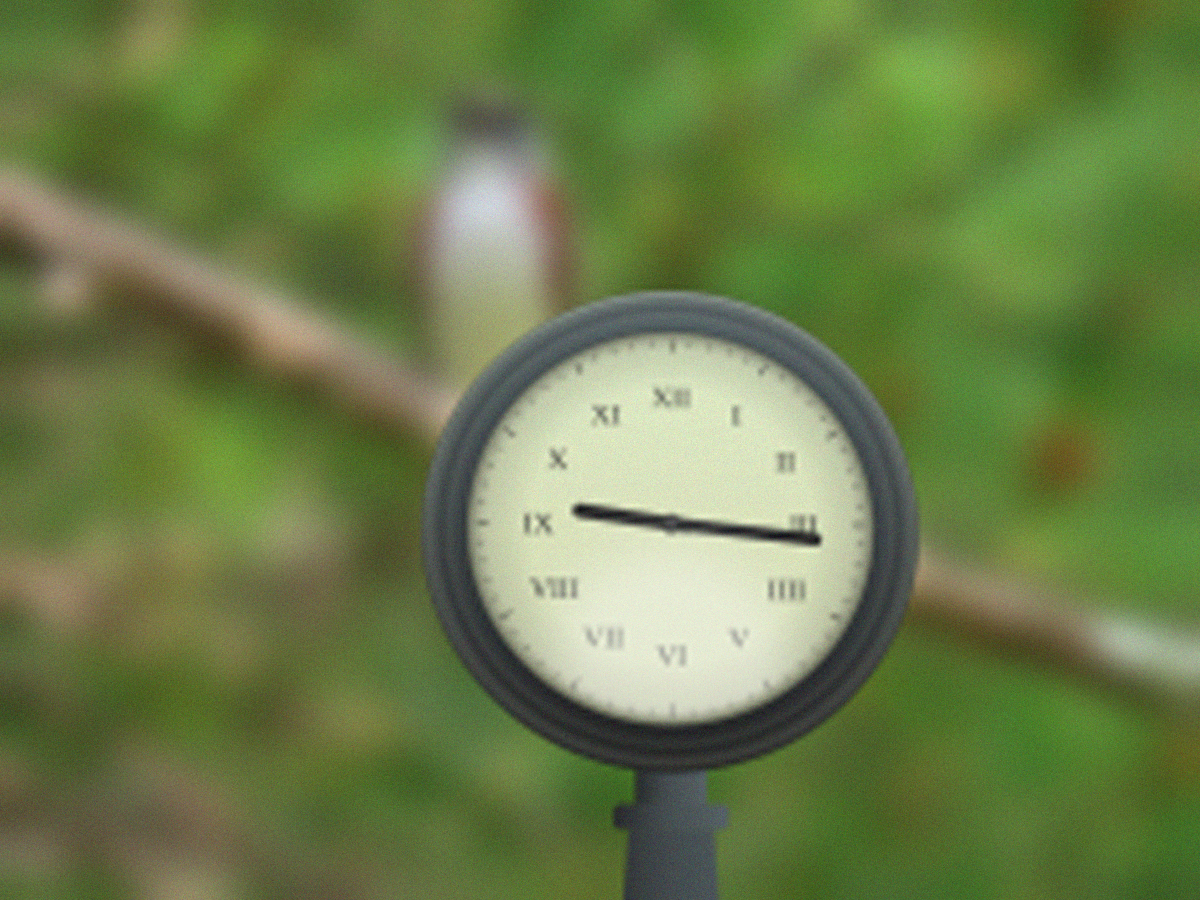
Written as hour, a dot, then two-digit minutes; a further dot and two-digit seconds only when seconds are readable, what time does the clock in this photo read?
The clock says 9.16
